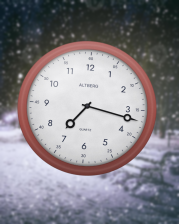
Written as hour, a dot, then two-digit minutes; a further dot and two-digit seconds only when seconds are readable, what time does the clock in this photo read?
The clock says 7.17
